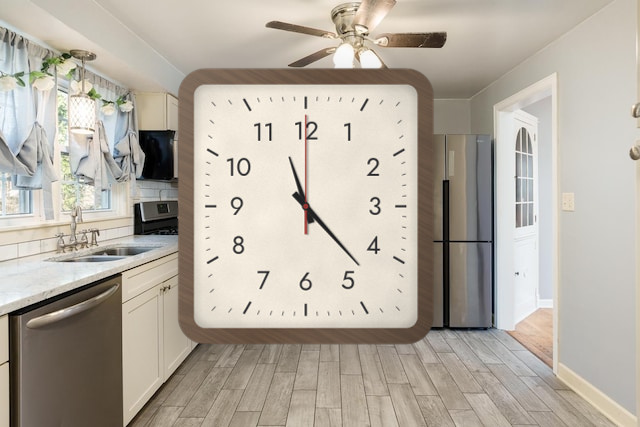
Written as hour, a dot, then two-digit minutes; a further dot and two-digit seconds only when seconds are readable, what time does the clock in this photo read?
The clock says 11.23.00
